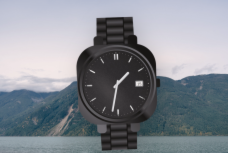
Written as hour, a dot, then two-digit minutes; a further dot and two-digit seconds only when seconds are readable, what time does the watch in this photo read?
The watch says 1.32
